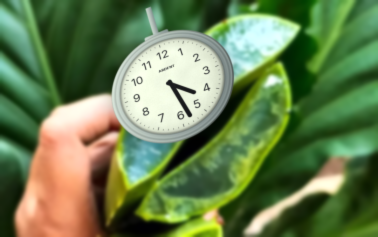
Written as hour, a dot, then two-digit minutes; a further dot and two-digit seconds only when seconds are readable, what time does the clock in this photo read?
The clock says 4.28
